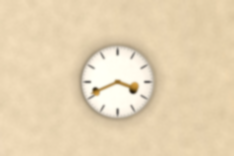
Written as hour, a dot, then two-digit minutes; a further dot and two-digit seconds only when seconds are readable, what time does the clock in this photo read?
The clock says 3.41
